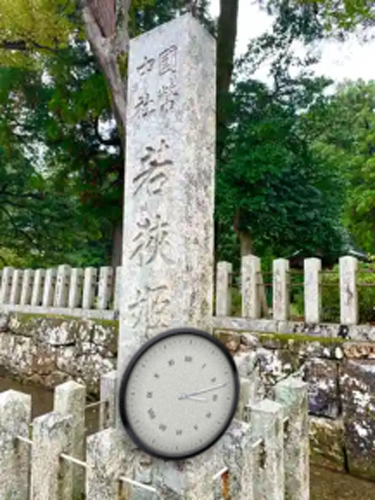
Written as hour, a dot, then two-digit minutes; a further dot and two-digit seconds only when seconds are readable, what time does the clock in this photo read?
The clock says 3.12
